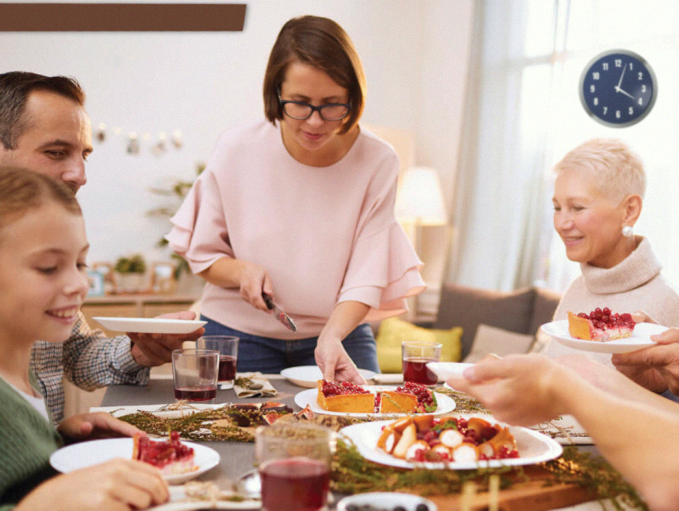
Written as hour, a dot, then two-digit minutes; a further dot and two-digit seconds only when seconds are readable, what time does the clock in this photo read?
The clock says 4.03
